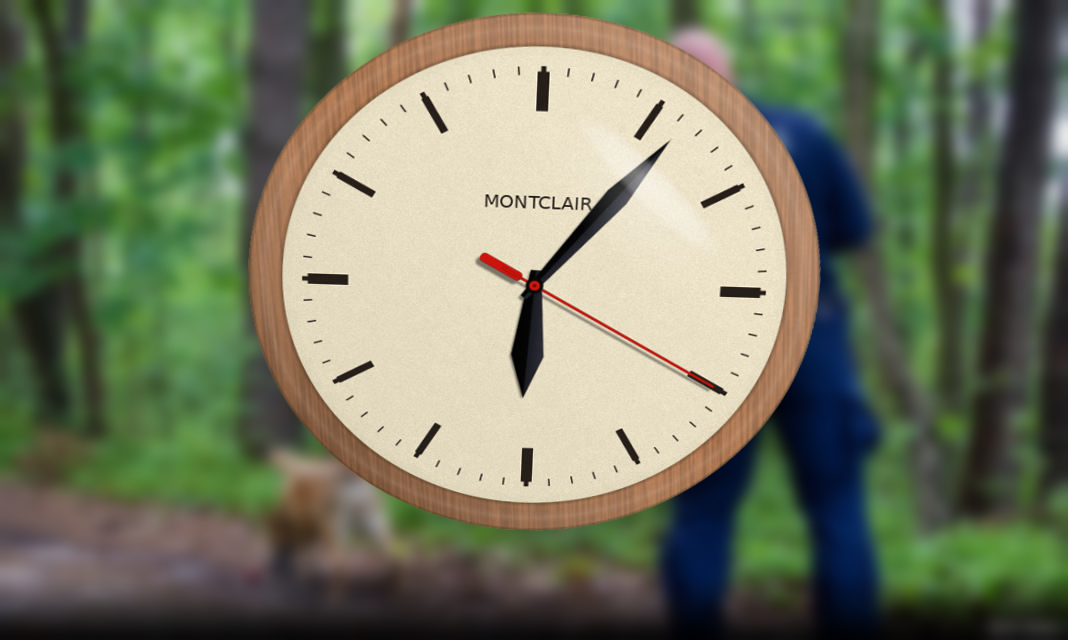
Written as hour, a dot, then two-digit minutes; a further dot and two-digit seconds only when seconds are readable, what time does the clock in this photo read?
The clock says 6.06.20
